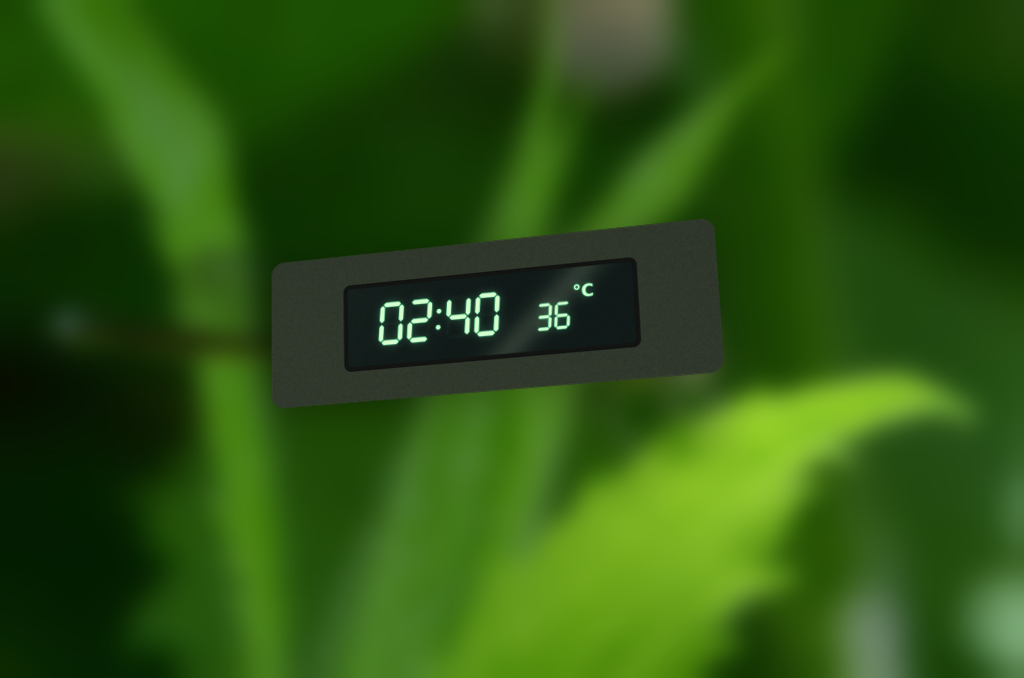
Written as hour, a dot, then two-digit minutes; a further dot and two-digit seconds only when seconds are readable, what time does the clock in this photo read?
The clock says 2.40
